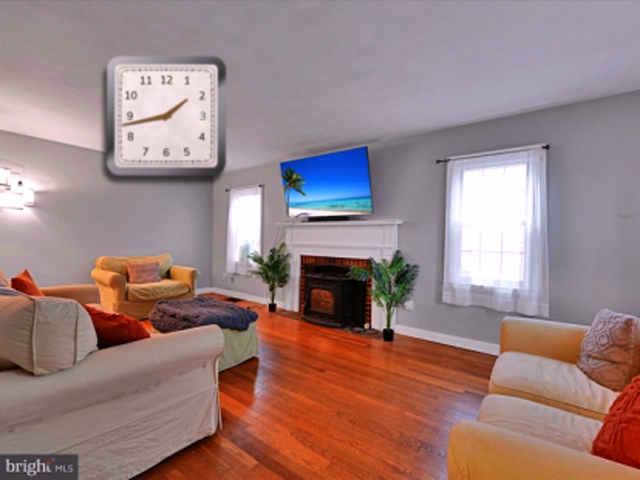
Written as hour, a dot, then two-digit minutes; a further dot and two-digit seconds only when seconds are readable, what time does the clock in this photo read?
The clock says 1.43
